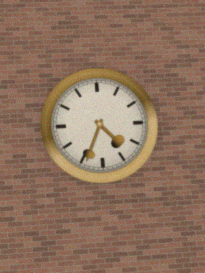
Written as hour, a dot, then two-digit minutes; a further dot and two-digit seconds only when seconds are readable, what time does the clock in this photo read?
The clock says 4.34
